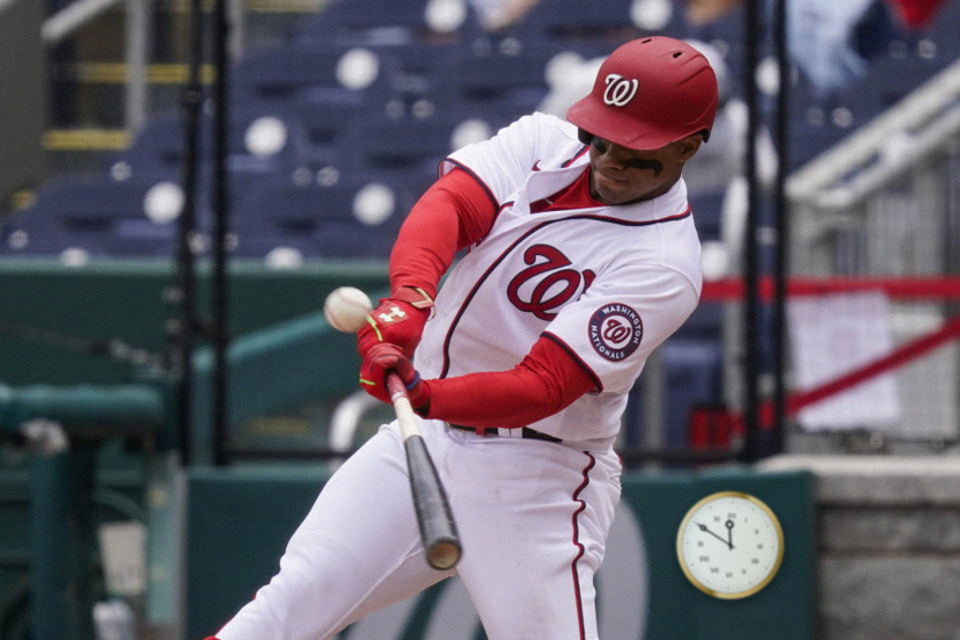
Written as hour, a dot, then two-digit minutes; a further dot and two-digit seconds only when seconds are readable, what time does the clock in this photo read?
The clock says 11.50
